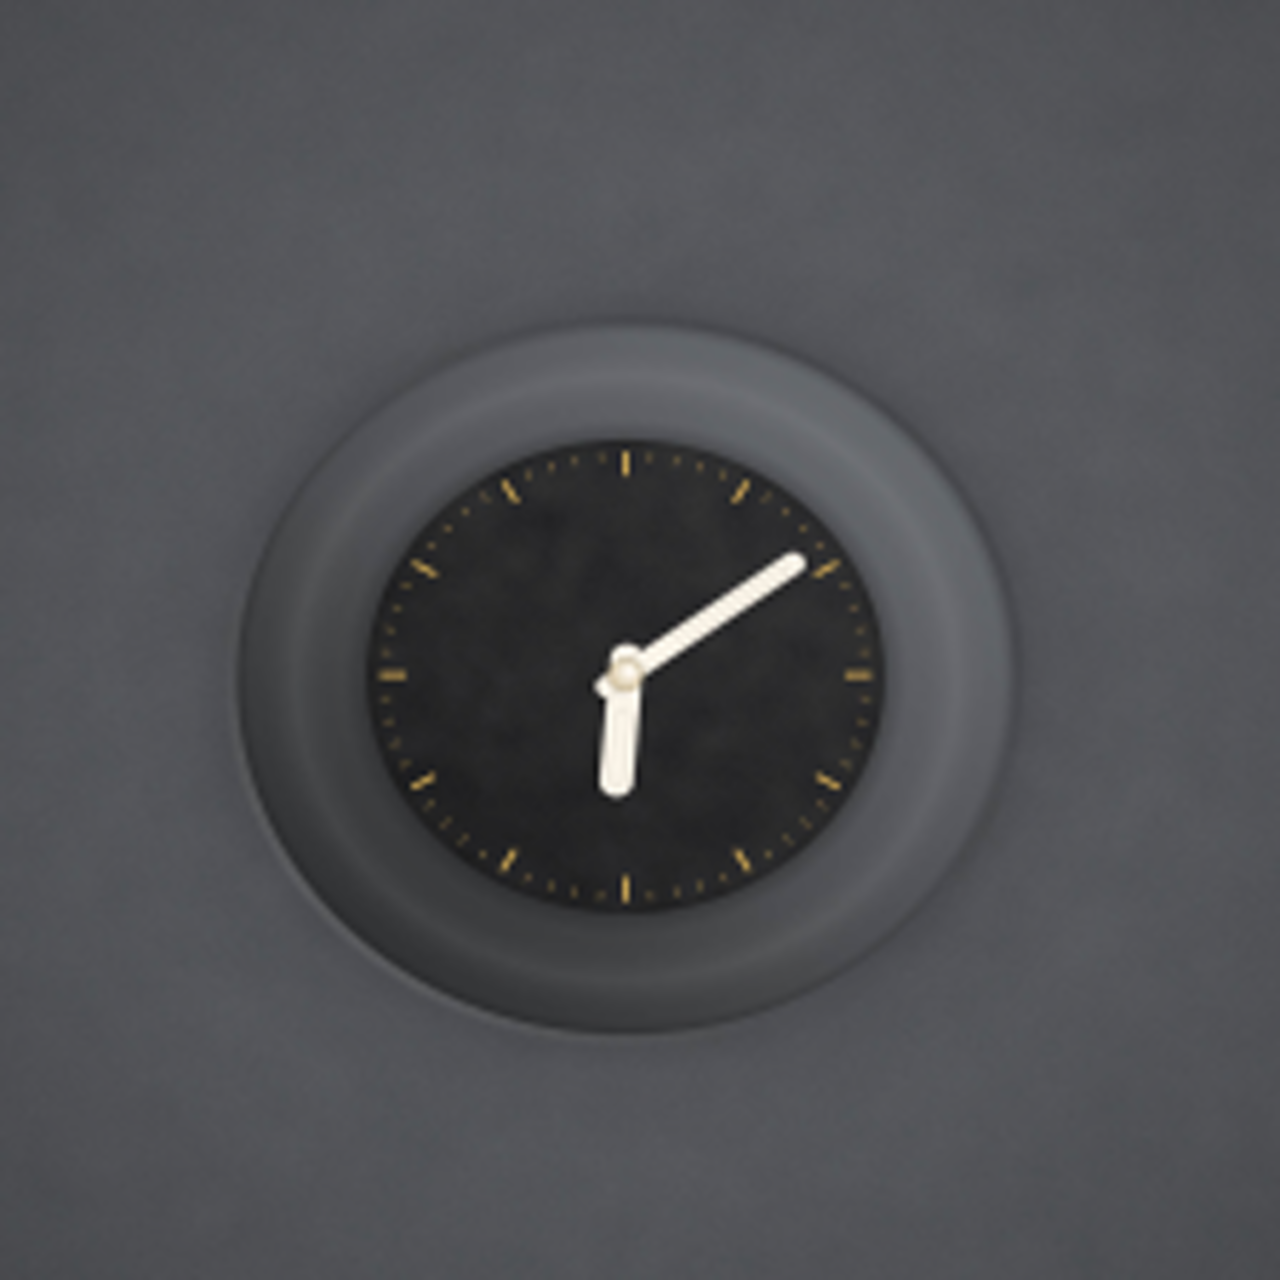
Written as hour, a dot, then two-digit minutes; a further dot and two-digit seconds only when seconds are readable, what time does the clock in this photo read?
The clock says 6.09
